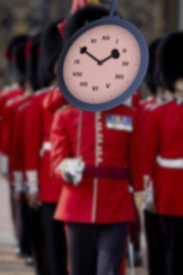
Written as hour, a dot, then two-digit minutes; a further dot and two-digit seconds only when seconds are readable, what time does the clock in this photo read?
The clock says 1.50
